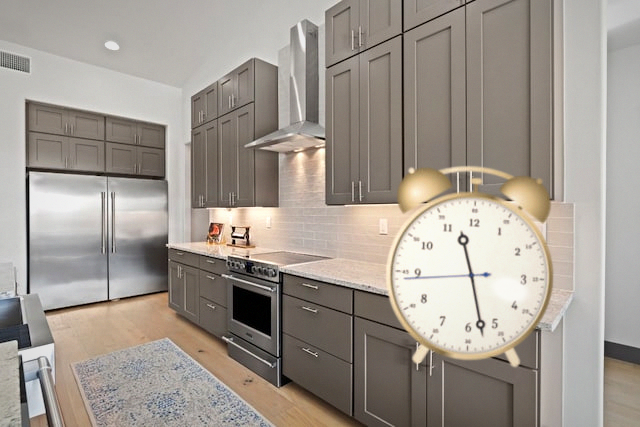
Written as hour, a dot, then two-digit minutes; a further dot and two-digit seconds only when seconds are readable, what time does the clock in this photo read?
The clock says 11.27.44
